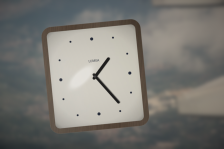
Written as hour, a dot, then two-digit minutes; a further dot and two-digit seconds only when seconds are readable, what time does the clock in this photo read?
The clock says 1.24
